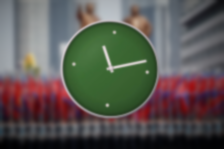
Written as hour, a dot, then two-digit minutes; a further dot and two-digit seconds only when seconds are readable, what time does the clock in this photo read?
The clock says 11.12
